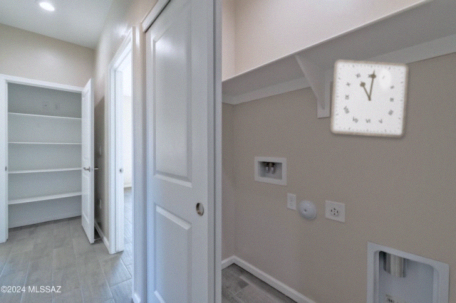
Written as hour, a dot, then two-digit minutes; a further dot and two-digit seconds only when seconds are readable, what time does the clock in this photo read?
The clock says 11.01
